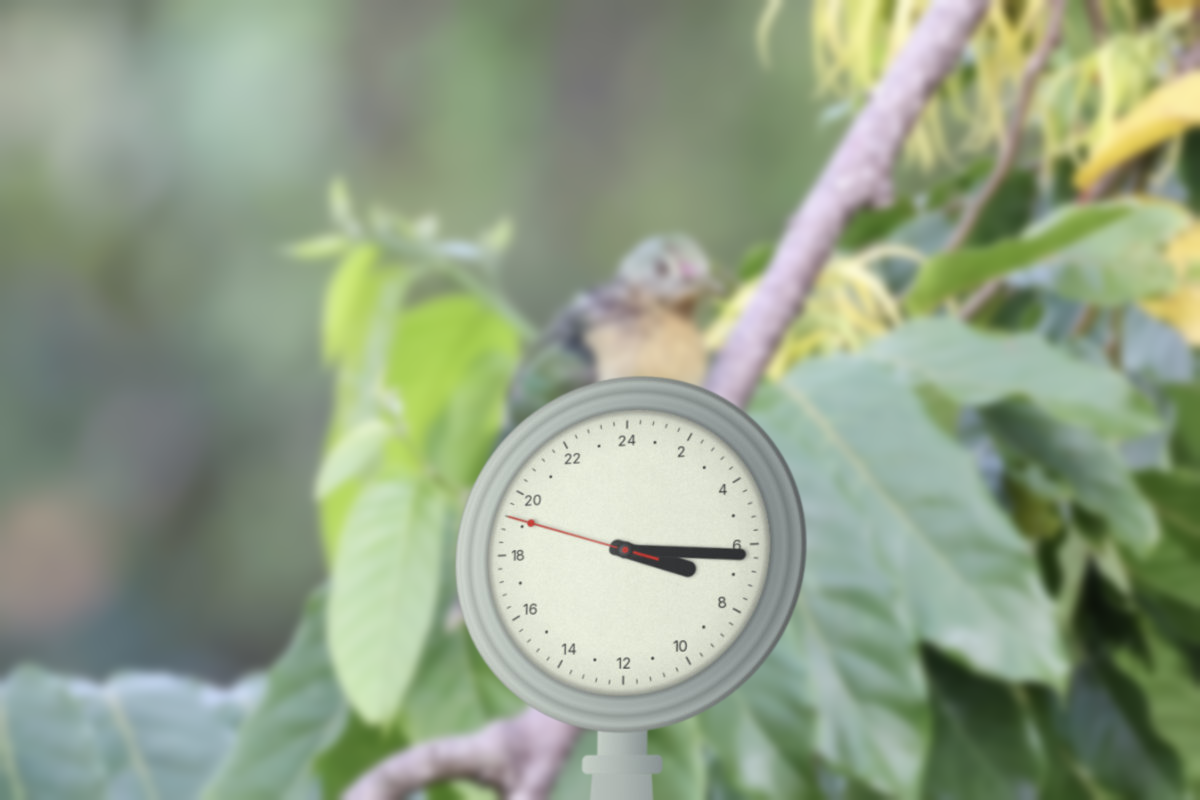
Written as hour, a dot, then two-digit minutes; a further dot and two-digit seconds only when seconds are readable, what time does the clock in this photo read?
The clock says 7.15.48
